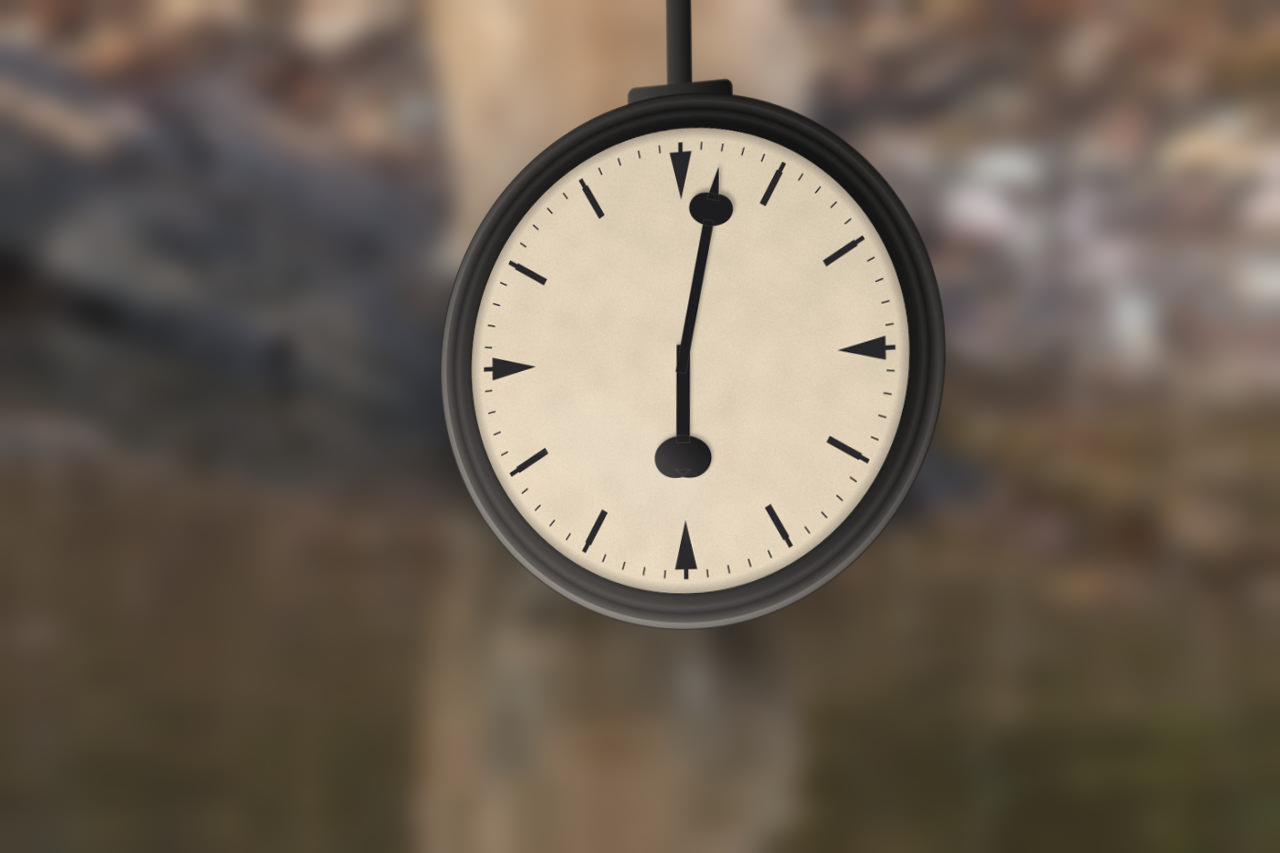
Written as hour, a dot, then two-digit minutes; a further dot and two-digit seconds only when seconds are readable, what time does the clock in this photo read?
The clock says 6.02
